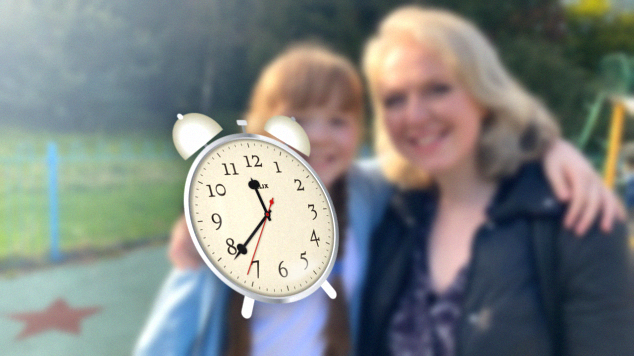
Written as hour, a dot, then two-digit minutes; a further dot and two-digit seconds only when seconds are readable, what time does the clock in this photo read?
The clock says 11.38.36
